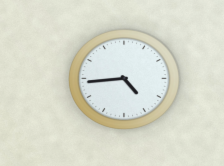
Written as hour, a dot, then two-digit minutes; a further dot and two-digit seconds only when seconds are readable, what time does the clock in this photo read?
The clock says 4.44
